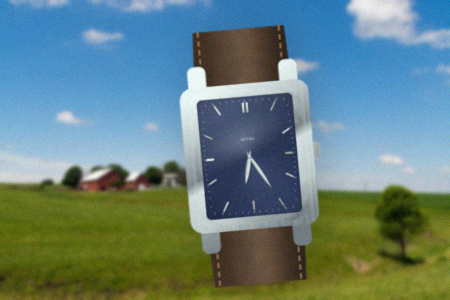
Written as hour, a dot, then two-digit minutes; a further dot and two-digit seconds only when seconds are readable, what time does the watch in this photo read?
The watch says 6.25
